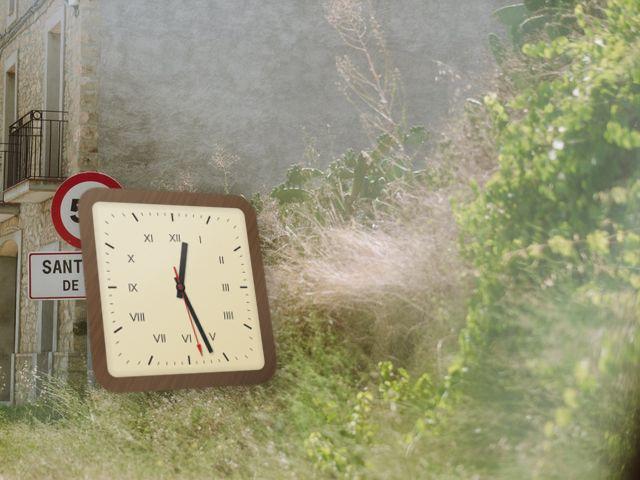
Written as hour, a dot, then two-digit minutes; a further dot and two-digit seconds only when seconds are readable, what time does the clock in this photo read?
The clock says 12.26.28
